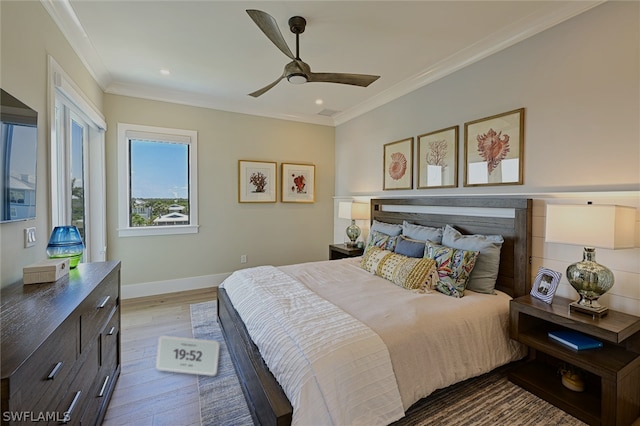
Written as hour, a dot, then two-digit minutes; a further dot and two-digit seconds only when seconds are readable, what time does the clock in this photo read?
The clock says 19.52
